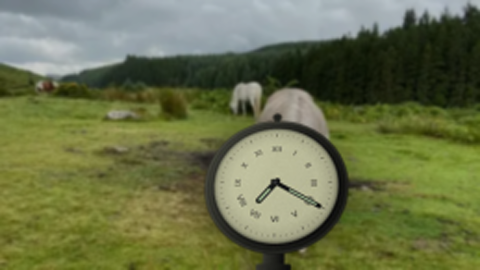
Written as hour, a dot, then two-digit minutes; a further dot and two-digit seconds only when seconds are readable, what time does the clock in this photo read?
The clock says 7.20
